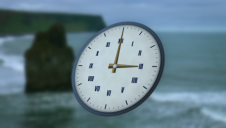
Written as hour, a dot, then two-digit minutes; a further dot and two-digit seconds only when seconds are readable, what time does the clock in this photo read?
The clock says 3.00
